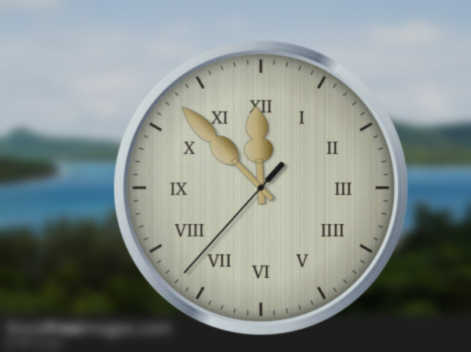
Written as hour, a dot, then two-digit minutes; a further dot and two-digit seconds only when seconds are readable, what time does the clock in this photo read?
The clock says 11.52.37
